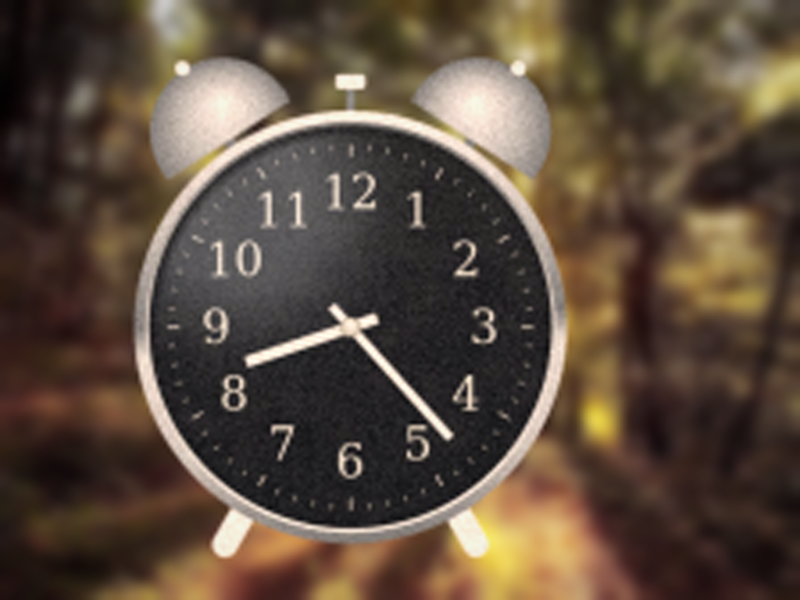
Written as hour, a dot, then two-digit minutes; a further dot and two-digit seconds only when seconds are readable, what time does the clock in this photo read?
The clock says 8.23
